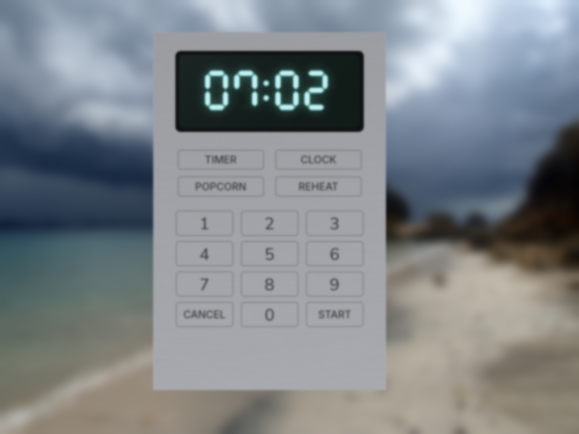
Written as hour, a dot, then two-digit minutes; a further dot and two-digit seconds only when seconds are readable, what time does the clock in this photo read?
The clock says 7.02
